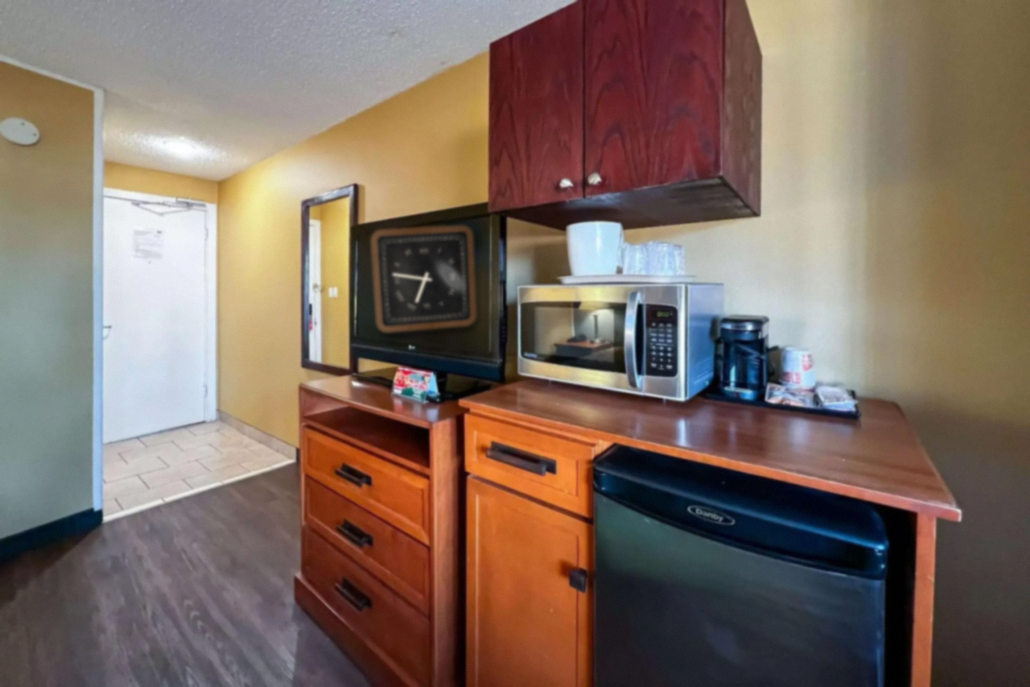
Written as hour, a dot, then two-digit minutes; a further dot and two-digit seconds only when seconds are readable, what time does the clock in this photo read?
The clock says 6.47
